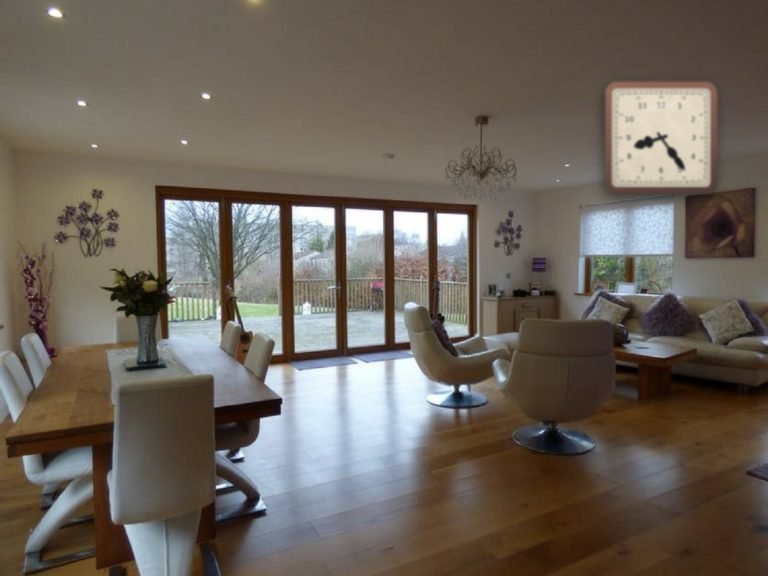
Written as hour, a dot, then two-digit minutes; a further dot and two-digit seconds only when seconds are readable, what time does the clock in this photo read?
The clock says 8.24
